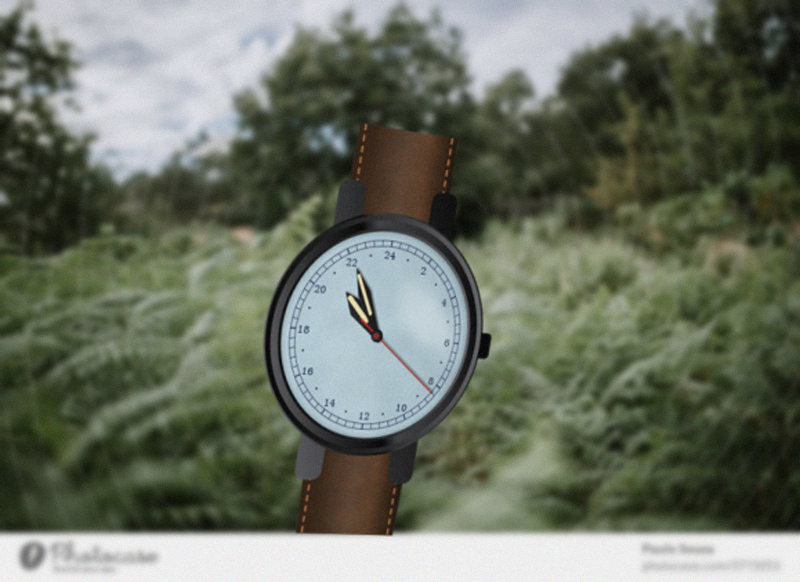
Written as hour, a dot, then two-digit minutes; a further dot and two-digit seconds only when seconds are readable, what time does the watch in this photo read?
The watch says 20.55.21
